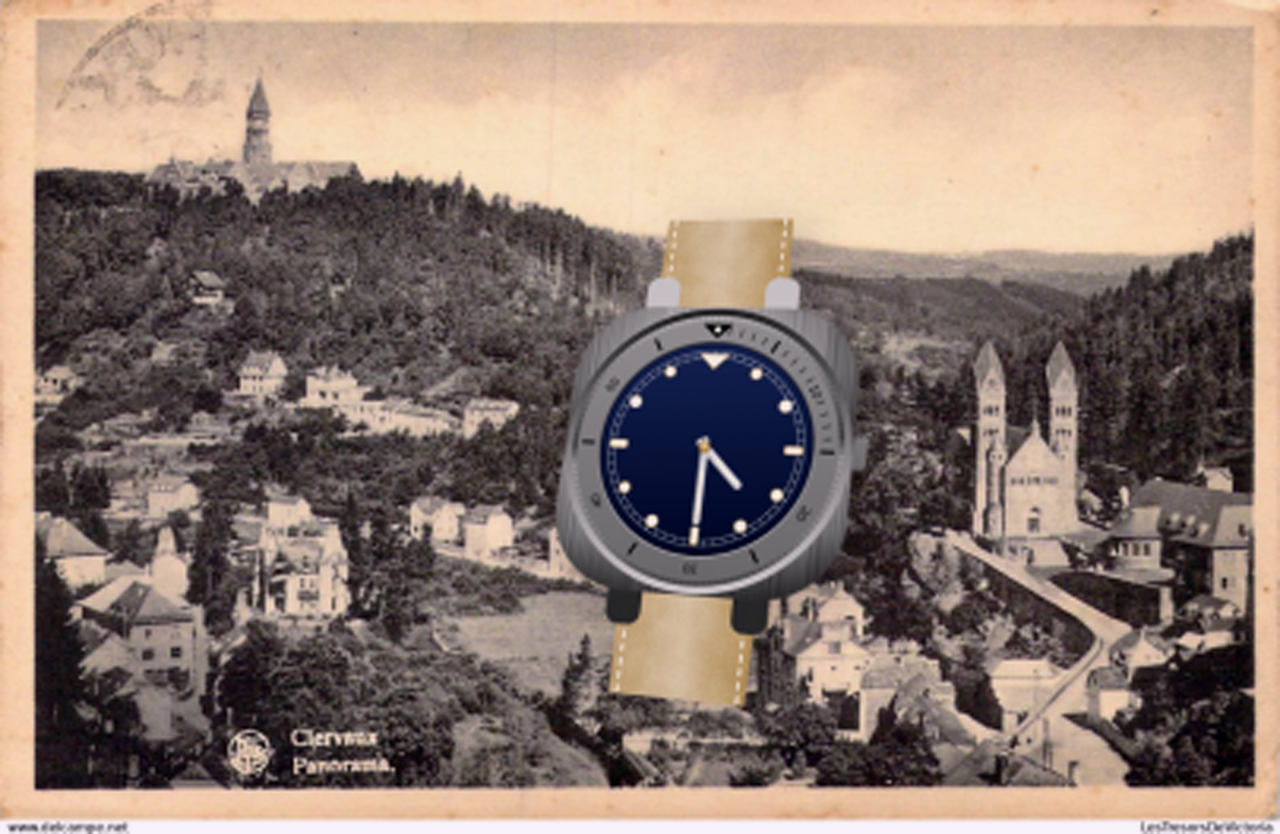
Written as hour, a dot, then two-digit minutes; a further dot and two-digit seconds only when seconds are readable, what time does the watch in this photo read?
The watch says 4.30
